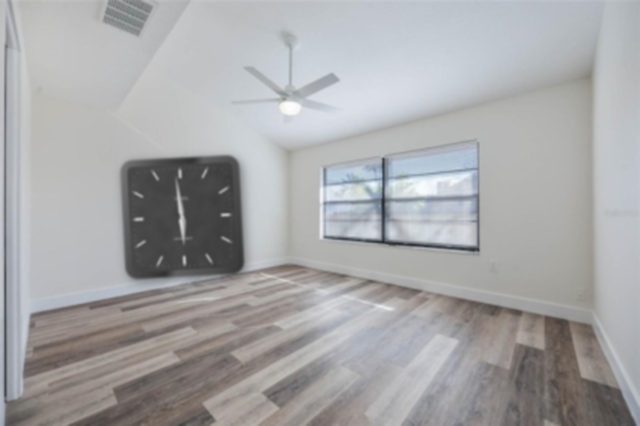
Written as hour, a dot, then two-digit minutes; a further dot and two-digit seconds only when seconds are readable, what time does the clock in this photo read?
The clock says 5.59
